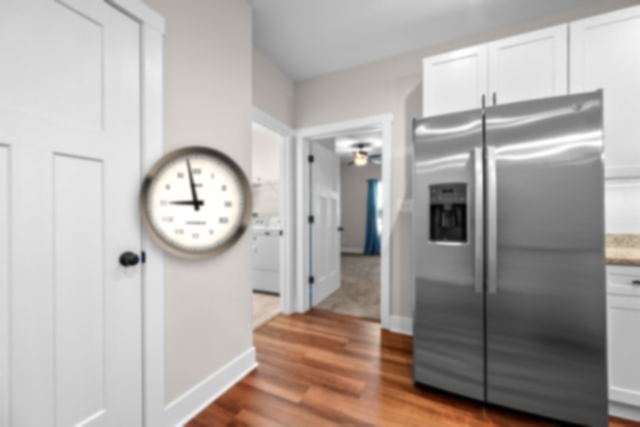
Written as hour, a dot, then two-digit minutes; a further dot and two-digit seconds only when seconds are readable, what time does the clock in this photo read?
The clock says 8.58
